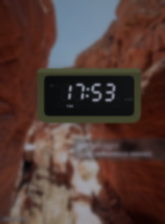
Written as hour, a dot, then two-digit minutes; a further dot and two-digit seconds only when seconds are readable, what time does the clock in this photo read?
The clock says 17.53
